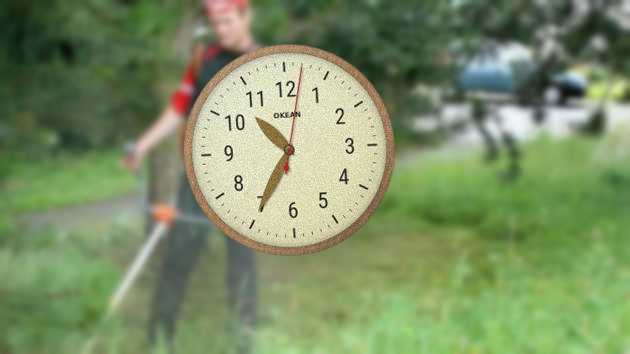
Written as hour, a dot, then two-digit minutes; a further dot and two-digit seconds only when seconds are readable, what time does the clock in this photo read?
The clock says 10.35.02
